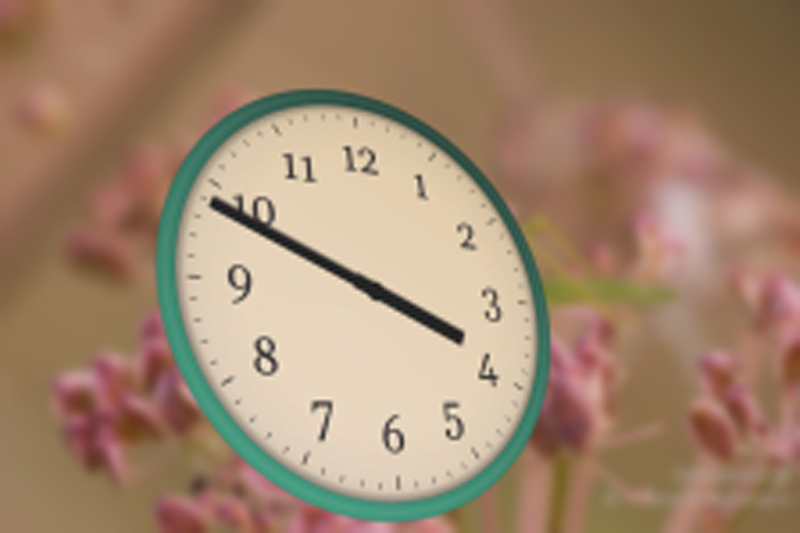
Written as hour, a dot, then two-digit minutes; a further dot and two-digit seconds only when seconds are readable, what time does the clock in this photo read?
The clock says 3.49
